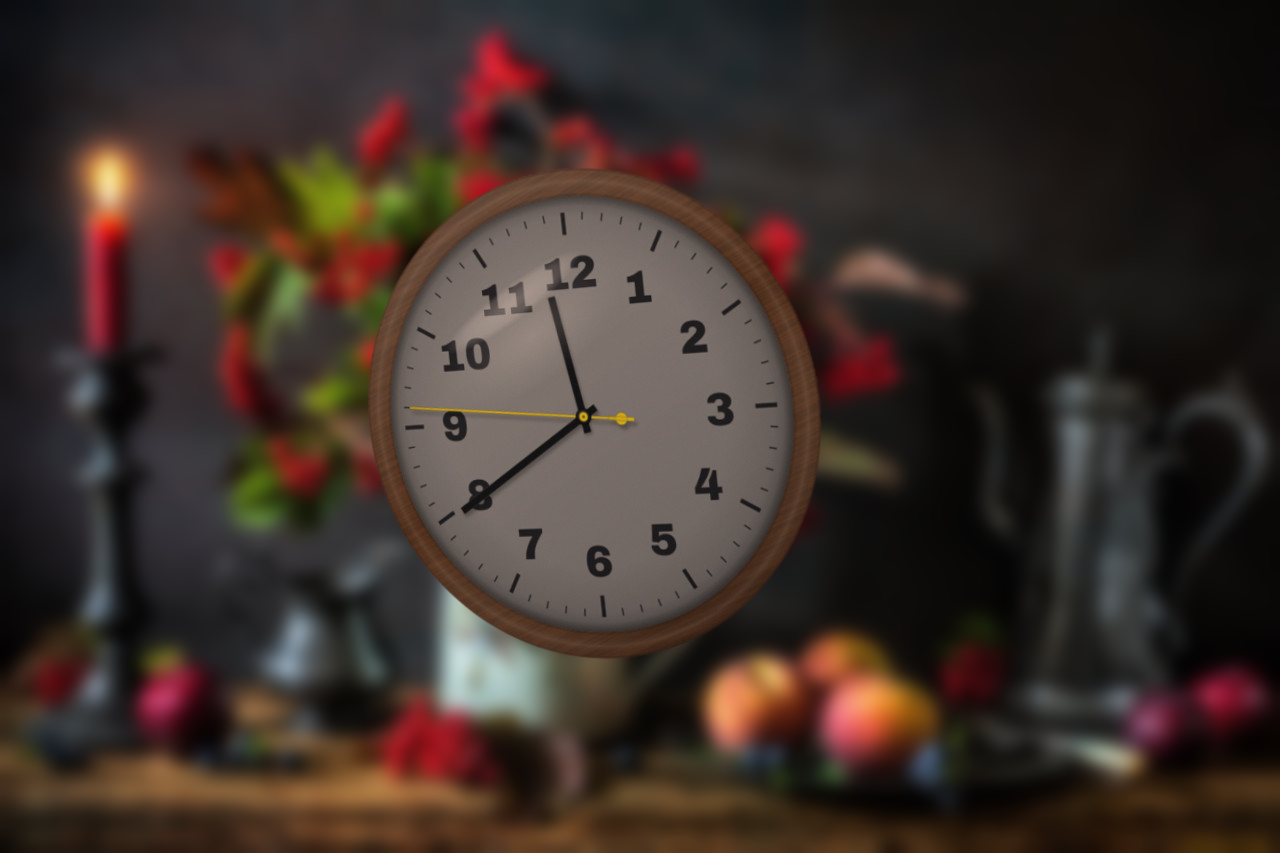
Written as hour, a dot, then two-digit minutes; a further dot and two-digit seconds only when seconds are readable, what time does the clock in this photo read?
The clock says 11.39.46
